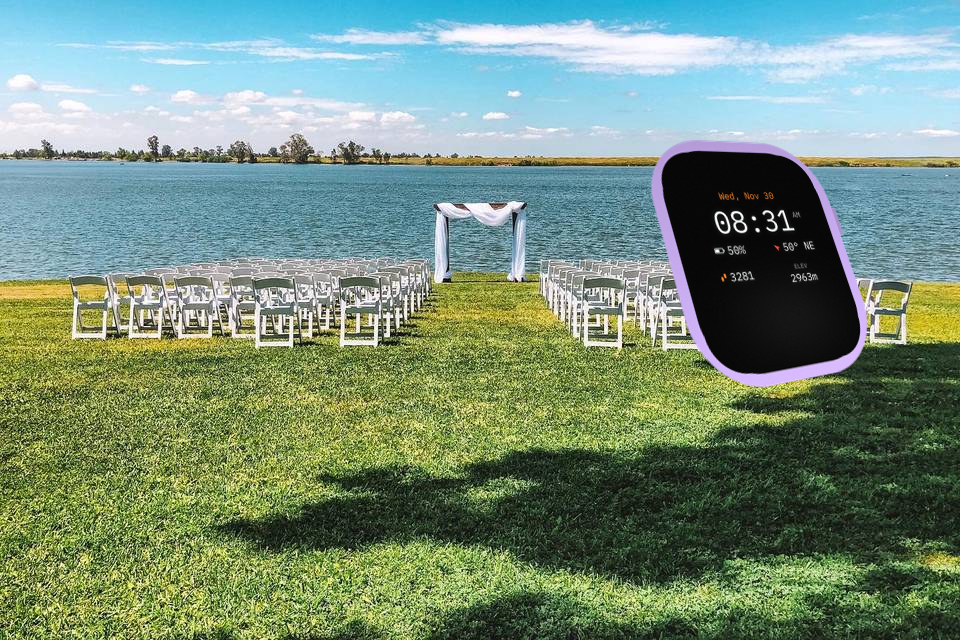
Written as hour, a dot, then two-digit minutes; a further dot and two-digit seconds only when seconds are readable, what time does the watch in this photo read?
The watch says 8.31
